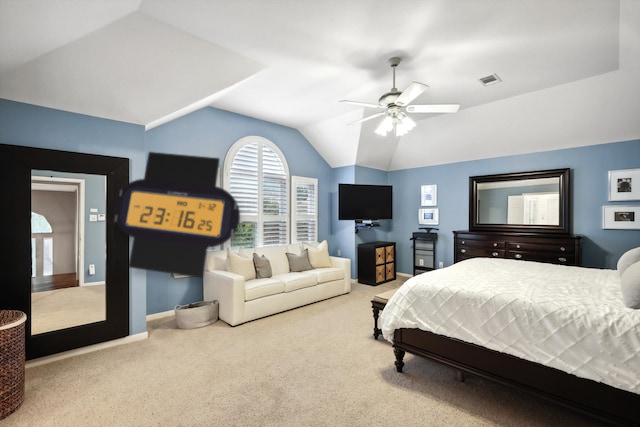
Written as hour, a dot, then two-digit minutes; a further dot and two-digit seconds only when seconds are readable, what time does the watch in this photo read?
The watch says 23.16
